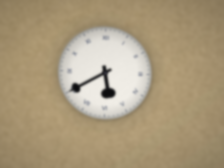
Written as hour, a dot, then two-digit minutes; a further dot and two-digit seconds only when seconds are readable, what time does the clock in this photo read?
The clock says 5.40
